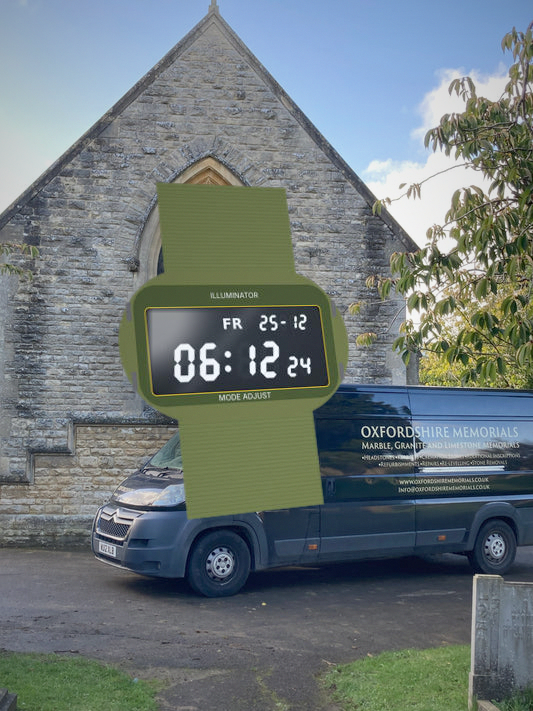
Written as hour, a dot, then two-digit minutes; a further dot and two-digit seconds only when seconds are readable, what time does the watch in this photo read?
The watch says 6.12.24
